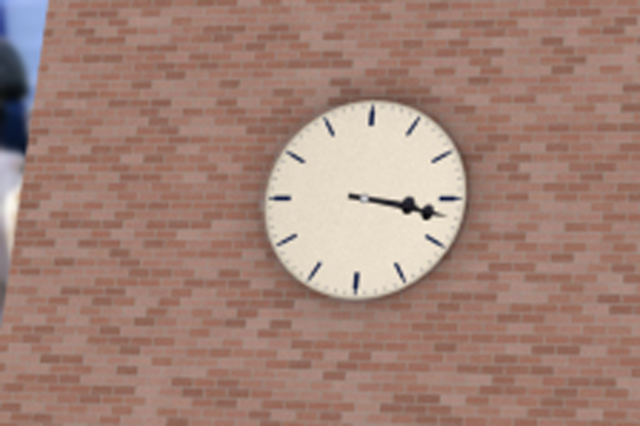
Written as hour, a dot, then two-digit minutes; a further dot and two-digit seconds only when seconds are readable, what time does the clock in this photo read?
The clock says 3.17
